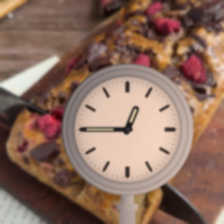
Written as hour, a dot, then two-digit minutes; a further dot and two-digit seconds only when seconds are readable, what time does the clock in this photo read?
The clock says 12.45
